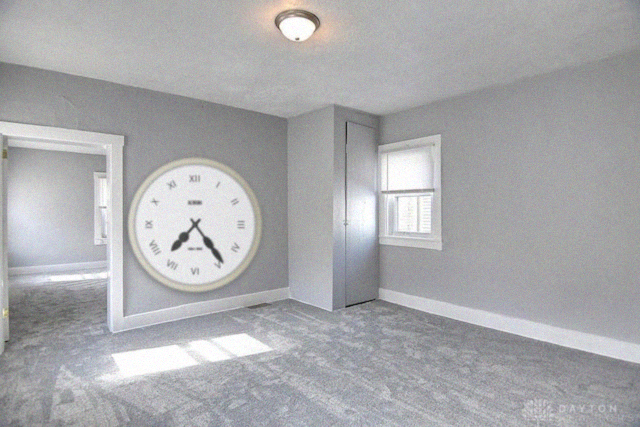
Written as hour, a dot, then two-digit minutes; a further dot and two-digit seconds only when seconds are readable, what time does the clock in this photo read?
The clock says 7.24
